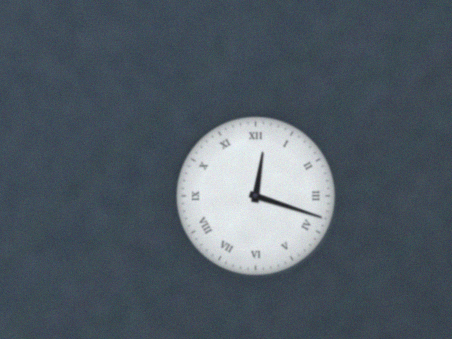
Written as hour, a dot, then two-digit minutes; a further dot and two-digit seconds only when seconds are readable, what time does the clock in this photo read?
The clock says 12.18
